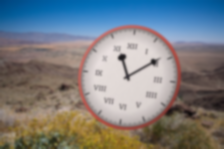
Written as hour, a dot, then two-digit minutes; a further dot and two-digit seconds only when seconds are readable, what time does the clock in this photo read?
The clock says 11.09
